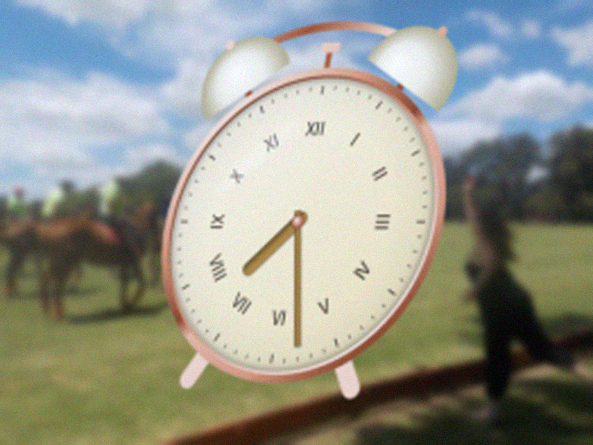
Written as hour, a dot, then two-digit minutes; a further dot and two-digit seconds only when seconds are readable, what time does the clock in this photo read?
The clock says 7.28
